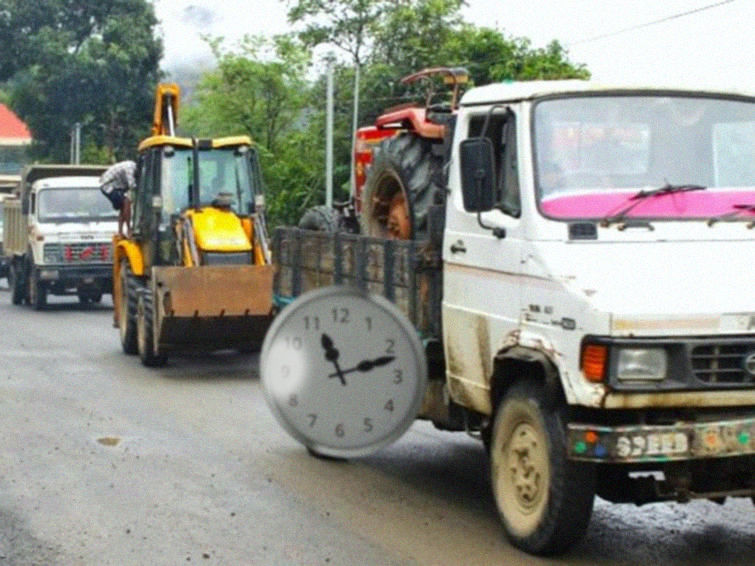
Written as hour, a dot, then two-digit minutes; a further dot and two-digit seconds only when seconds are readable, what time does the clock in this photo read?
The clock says 11.12
